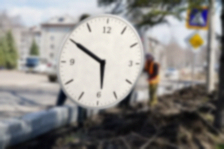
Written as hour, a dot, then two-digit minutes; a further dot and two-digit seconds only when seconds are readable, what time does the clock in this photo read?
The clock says 5.50
